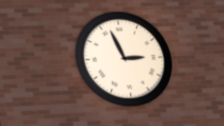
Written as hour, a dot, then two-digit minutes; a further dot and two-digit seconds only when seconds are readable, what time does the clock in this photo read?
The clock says 2.57
